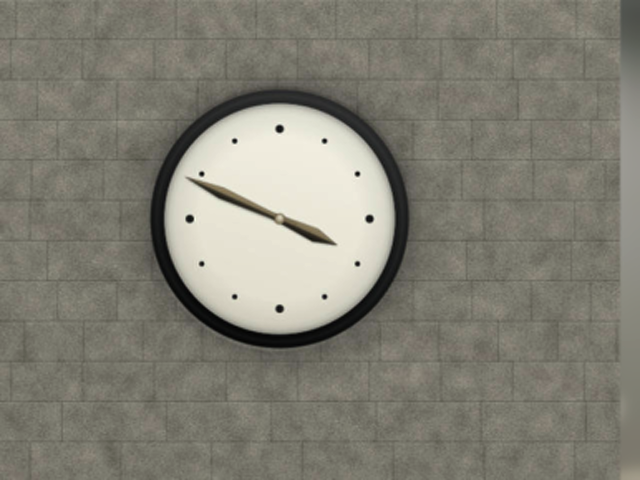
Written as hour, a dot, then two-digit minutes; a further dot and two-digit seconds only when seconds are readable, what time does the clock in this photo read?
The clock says 3.49
